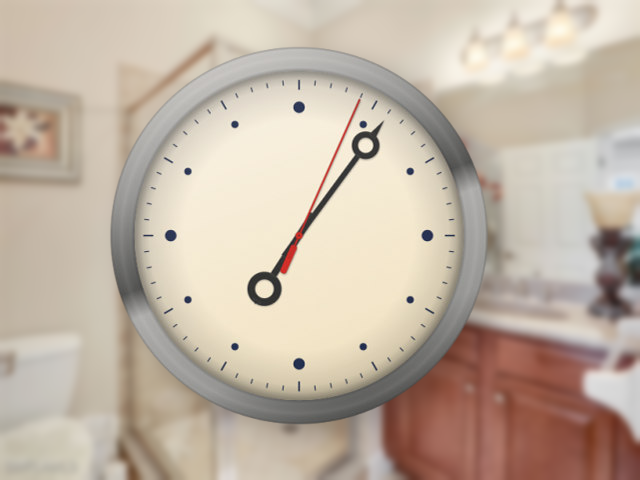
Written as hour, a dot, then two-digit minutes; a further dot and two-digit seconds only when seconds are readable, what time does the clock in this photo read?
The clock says 7.06.04
